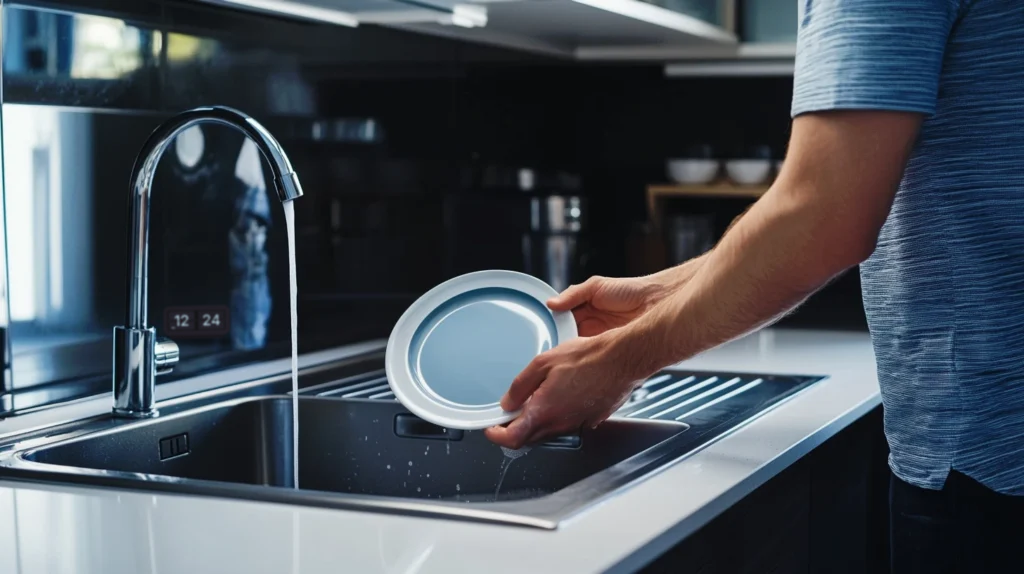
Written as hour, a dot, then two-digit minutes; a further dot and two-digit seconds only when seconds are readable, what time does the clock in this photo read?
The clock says 12.24
